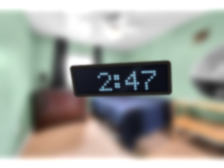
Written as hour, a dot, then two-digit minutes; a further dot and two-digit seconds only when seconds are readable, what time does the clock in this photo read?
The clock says 2.47
